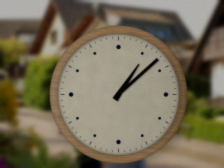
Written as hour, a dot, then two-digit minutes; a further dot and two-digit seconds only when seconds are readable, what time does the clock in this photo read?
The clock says 1.08
